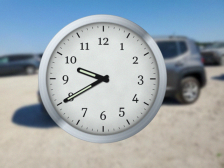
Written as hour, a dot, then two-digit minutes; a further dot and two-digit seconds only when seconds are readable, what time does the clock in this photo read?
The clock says 9.40
